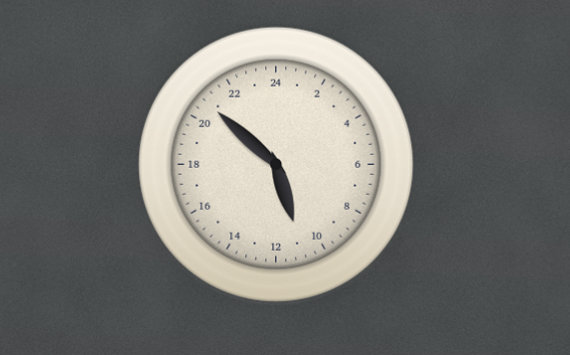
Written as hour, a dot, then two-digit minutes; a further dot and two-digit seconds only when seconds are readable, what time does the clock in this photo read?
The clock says 10.52
